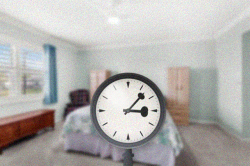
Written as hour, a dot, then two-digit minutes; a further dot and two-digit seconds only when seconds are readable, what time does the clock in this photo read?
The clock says 3.07
